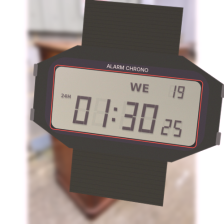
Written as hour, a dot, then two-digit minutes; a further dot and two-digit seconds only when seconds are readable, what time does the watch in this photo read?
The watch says 1.30.25
